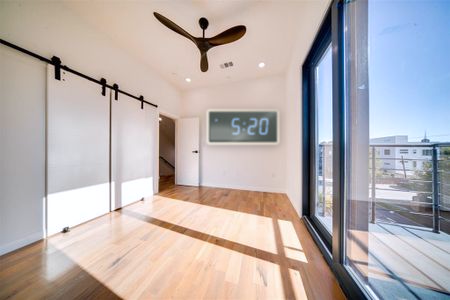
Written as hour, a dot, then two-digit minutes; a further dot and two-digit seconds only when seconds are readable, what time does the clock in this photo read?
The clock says 5.20
